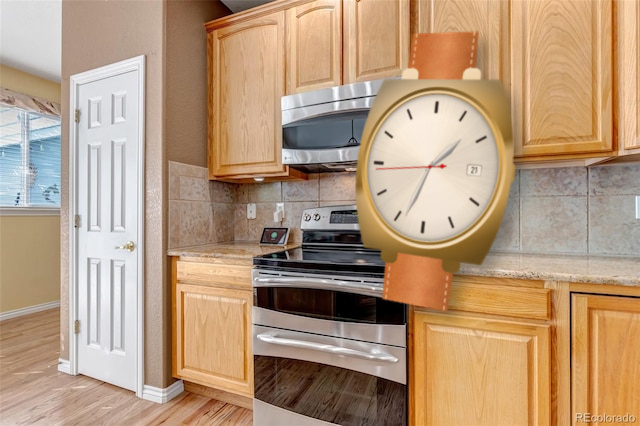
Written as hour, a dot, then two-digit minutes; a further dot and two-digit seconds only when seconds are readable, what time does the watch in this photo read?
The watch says 1.33.44
